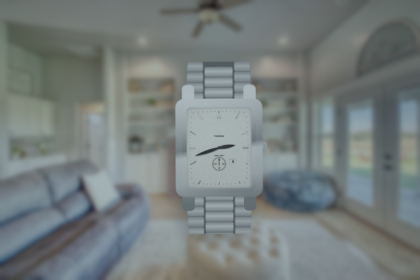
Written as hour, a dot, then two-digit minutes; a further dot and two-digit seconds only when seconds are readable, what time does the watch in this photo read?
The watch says 2.42
